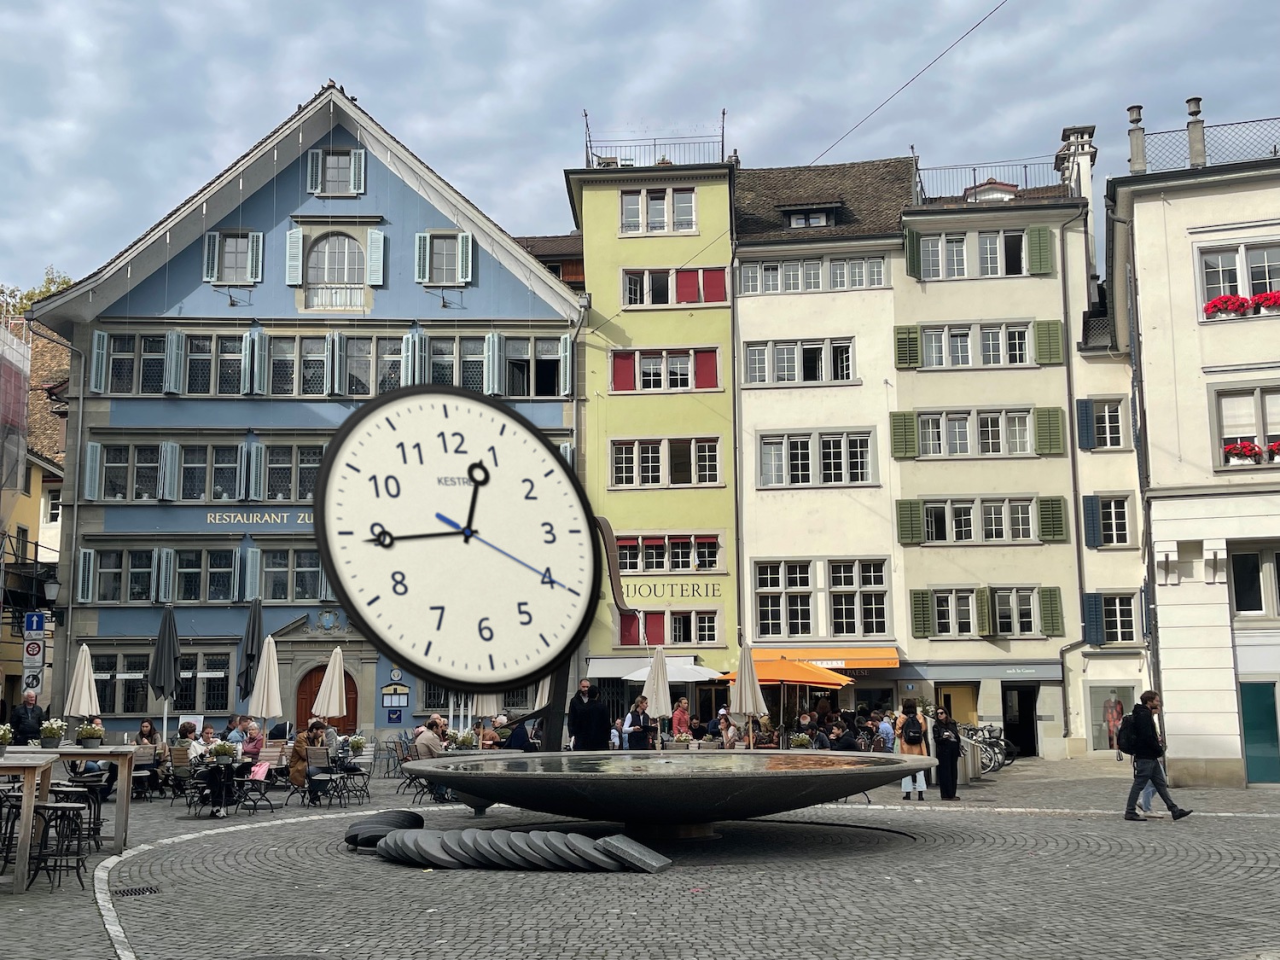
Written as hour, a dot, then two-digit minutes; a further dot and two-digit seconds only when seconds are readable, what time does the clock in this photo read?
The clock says 12.44.20
